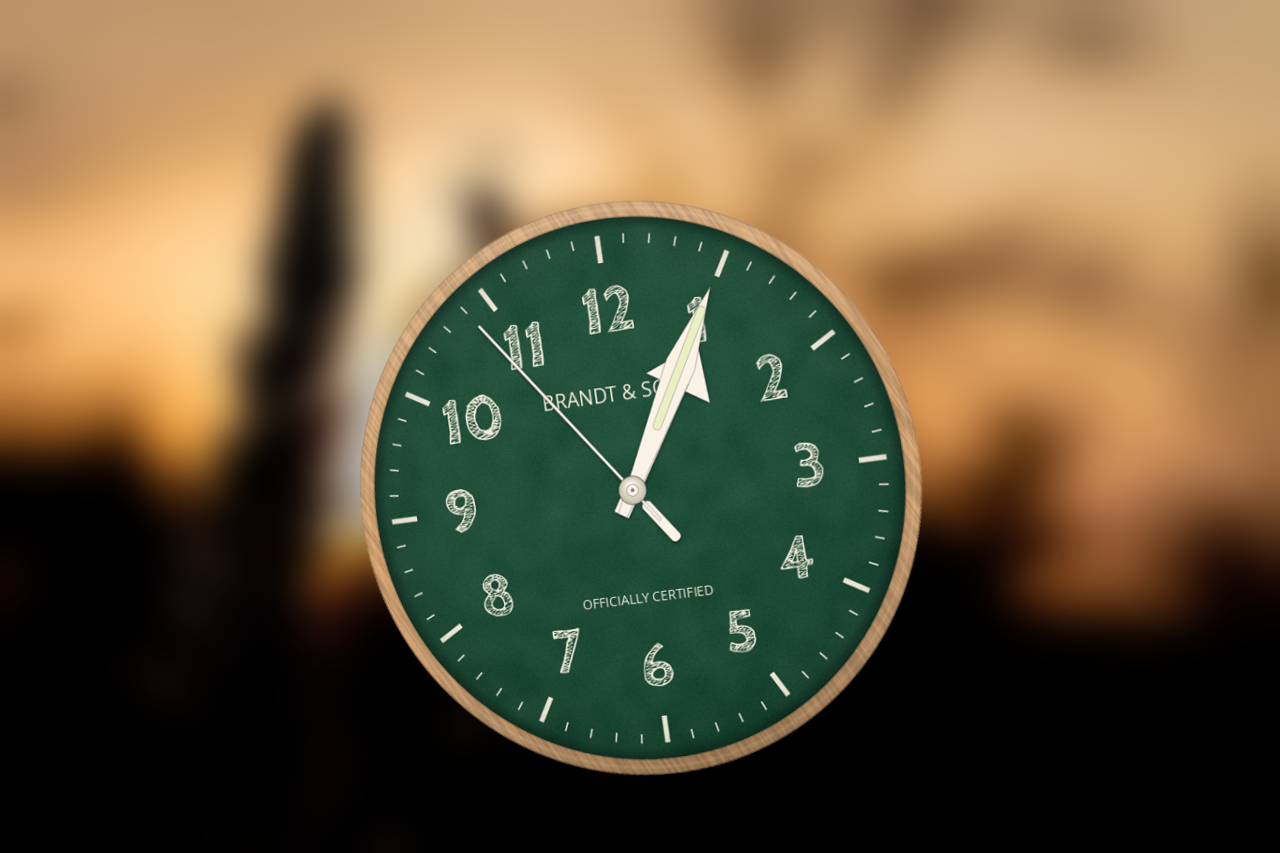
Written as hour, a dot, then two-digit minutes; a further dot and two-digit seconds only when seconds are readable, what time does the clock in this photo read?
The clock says 1.04.54
